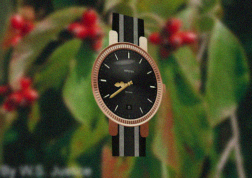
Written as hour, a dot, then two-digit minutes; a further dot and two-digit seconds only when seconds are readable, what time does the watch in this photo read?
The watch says 8.39
